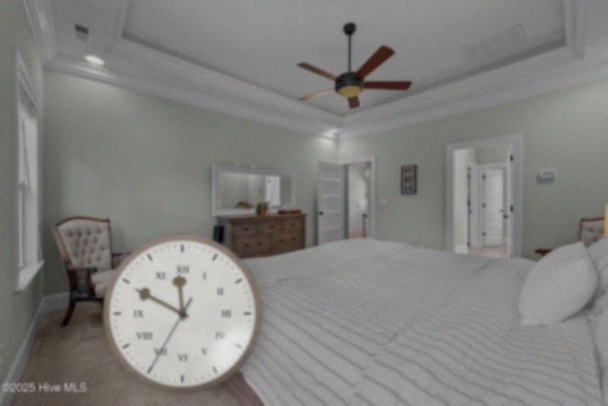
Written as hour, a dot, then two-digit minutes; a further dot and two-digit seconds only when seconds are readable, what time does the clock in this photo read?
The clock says 11.49.35
